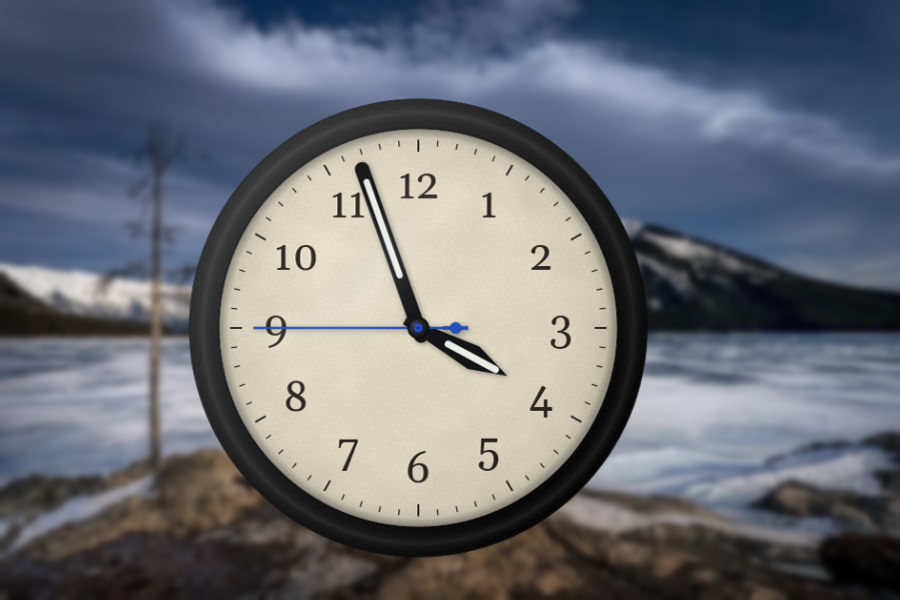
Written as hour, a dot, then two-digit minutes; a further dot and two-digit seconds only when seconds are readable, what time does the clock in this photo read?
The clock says 3.56.45
